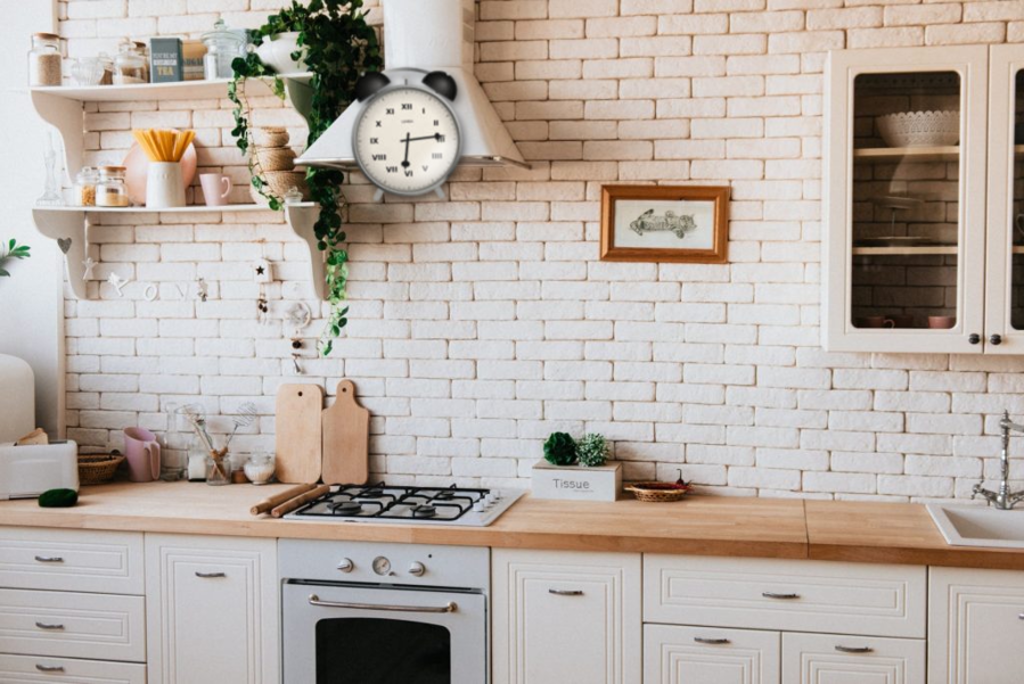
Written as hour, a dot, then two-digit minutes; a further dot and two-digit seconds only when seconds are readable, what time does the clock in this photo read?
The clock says 6.14
